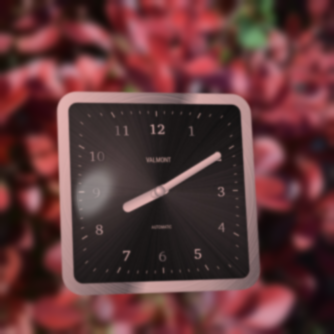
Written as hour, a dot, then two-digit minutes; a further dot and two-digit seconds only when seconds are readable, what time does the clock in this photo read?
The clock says 8.10
